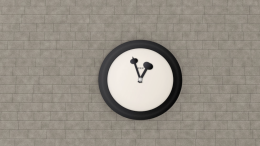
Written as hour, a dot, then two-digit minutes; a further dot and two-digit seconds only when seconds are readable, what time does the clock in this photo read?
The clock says 12.57
